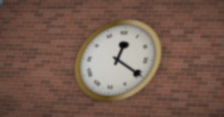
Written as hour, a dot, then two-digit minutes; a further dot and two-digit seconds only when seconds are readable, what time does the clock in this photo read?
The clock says 12.20
